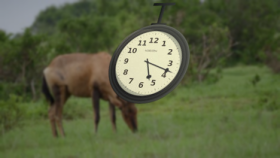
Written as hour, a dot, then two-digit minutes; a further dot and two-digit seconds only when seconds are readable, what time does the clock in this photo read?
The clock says 5.18
